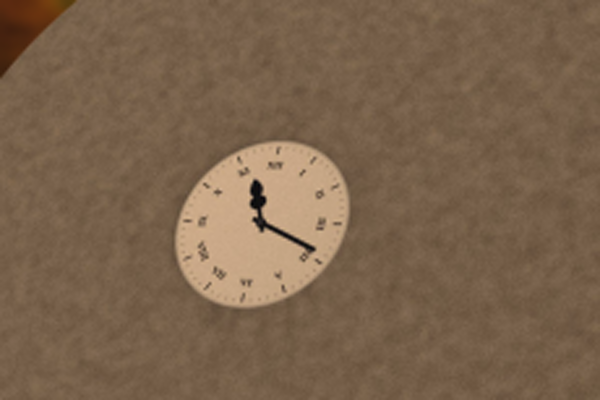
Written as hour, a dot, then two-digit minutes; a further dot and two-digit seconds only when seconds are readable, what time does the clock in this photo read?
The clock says 11.19
